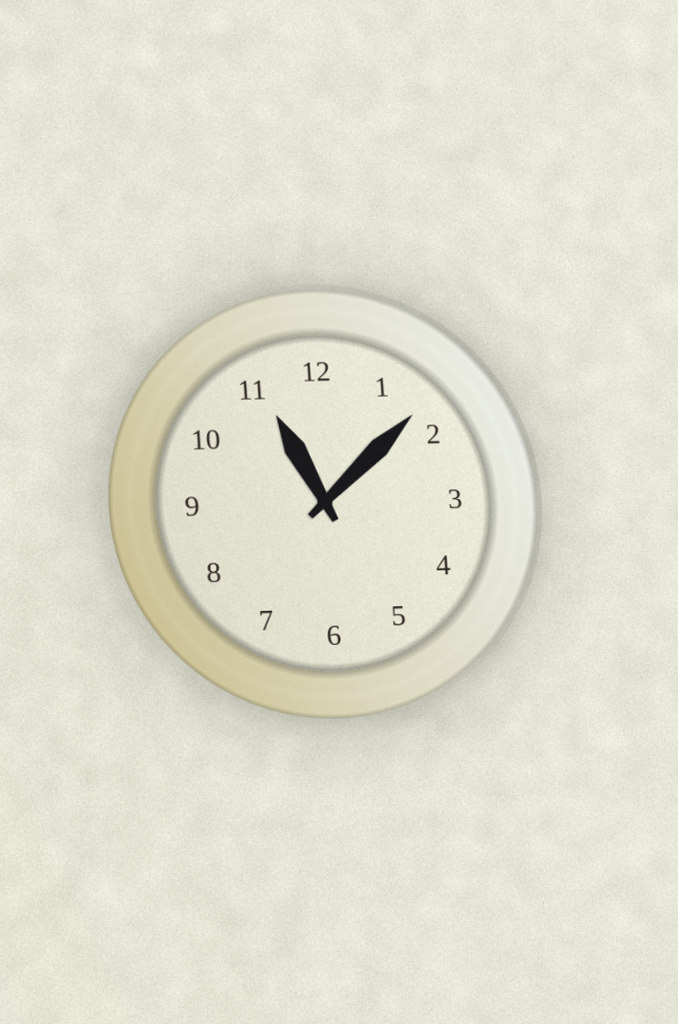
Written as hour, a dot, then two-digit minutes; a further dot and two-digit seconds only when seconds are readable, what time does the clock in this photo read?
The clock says 11.08
